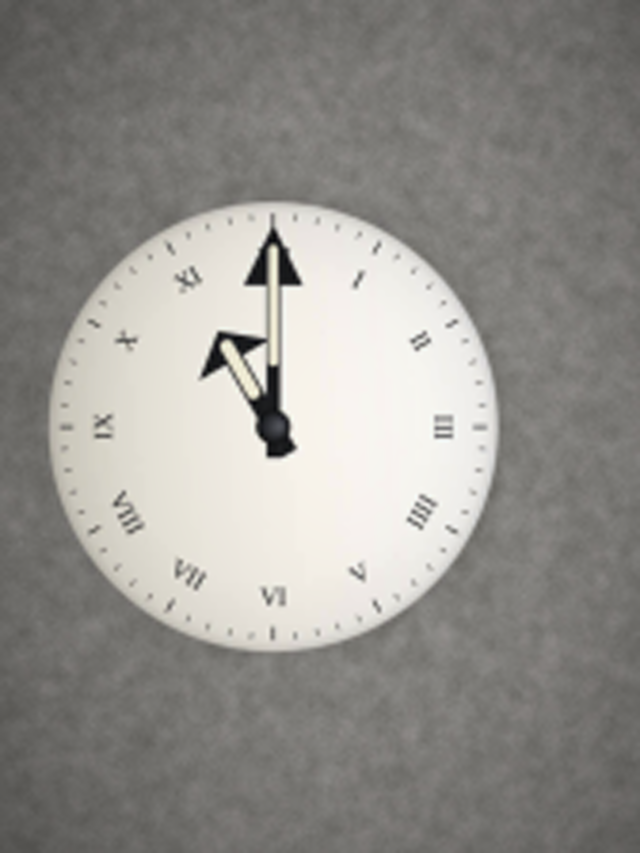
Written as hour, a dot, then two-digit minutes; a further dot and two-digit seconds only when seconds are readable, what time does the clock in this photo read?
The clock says 11.00
